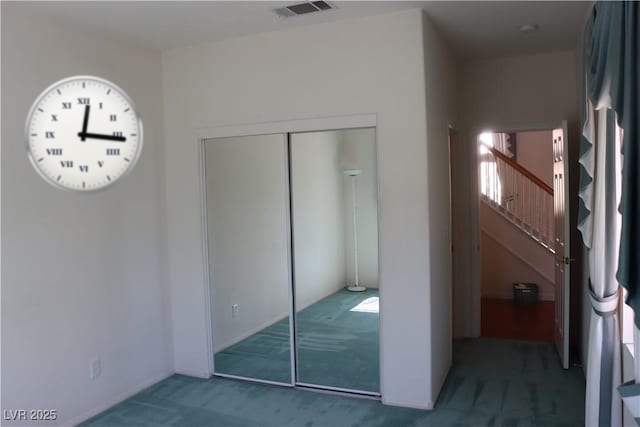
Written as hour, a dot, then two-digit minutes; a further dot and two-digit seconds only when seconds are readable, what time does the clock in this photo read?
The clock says 12.16
